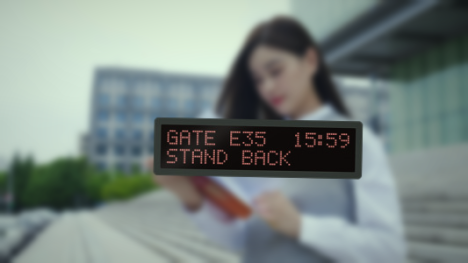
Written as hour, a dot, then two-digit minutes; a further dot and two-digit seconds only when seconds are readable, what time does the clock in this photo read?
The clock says 15.59
